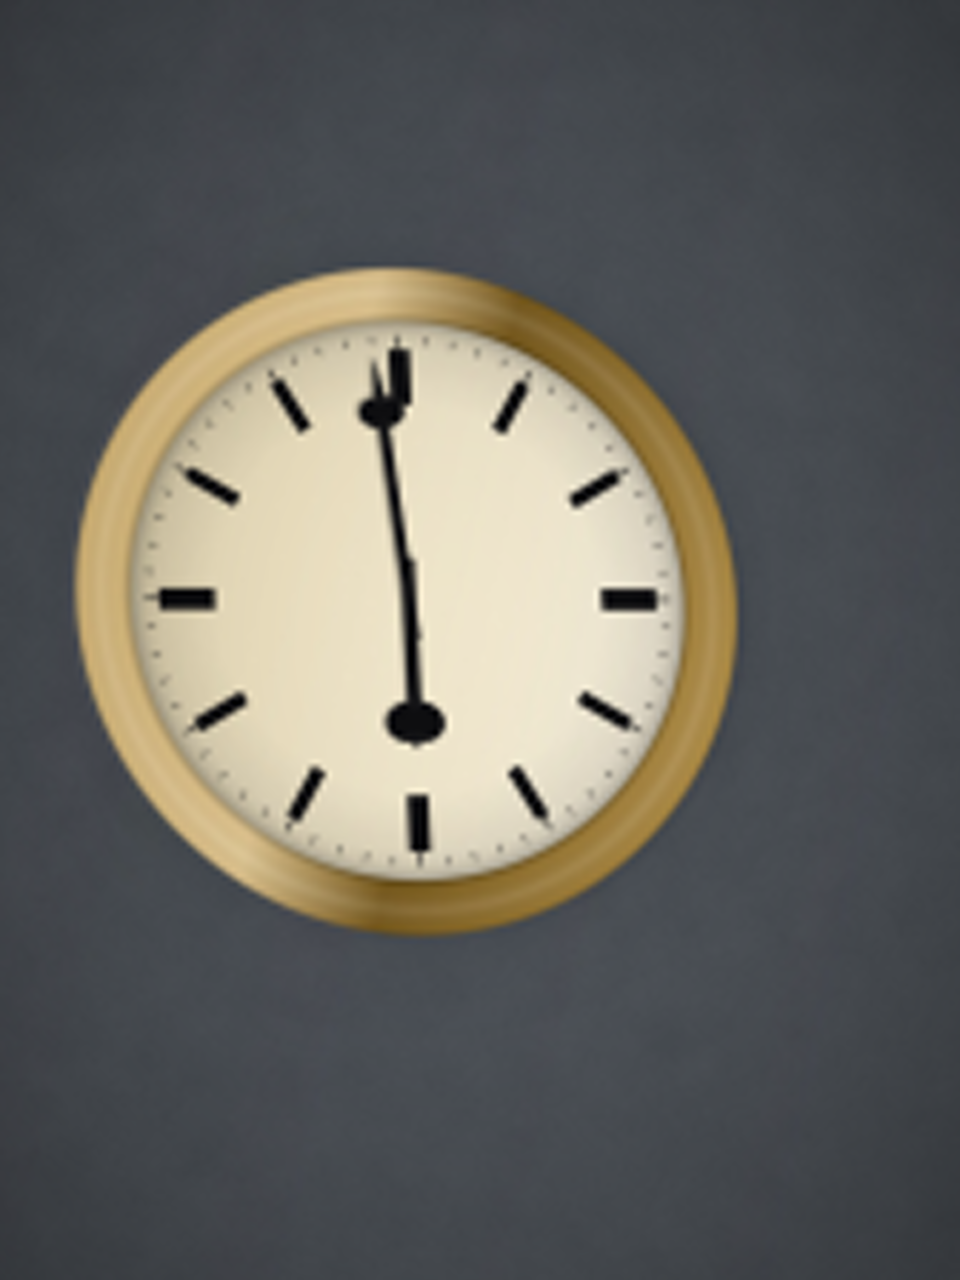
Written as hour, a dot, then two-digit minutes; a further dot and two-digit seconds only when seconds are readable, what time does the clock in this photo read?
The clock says 5.59
